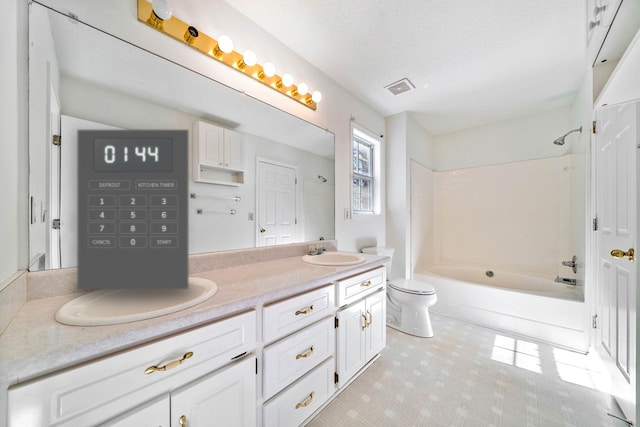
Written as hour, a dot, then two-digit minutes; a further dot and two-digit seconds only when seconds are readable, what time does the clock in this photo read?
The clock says 1.44
